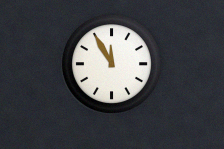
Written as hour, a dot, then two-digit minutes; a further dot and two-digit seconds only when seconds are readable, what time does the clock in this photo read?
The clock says 11.55
